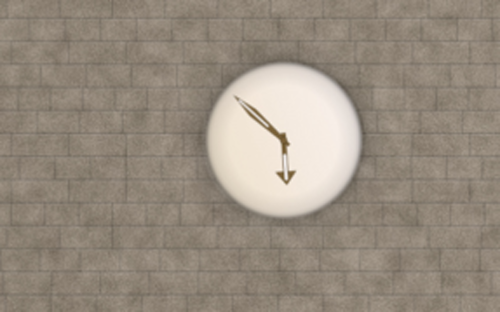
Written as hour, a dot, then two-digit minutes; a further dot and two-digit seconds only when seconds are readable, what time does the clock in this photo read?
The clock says 5.52
